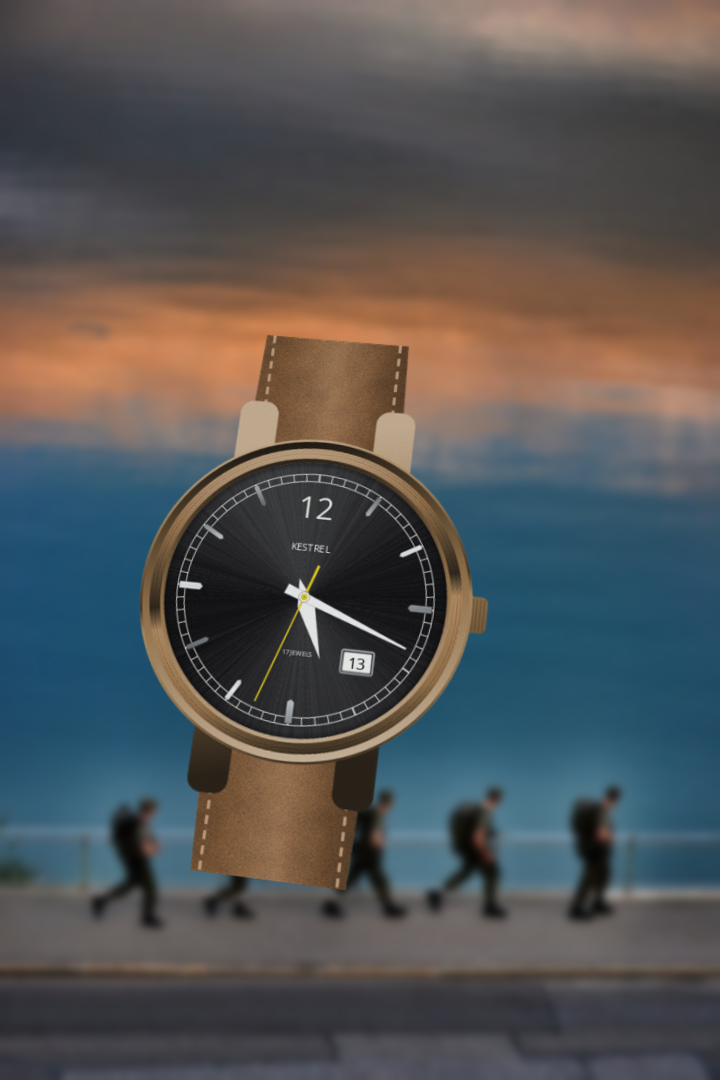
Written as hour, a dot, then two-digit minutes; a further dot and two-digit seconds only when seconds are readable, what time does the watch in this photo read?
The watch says 5.18.33
